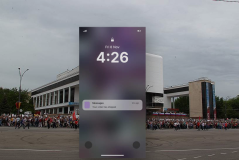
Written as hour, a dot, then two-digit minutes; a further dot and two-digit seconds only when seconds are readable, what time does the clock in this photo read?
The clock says 4.26
